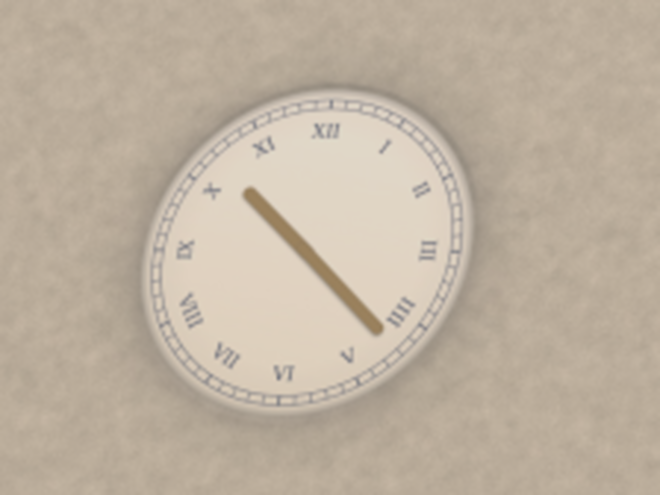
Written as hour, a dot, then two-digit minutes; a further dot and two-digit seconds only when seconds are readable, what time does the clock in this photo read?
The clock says 10.22
